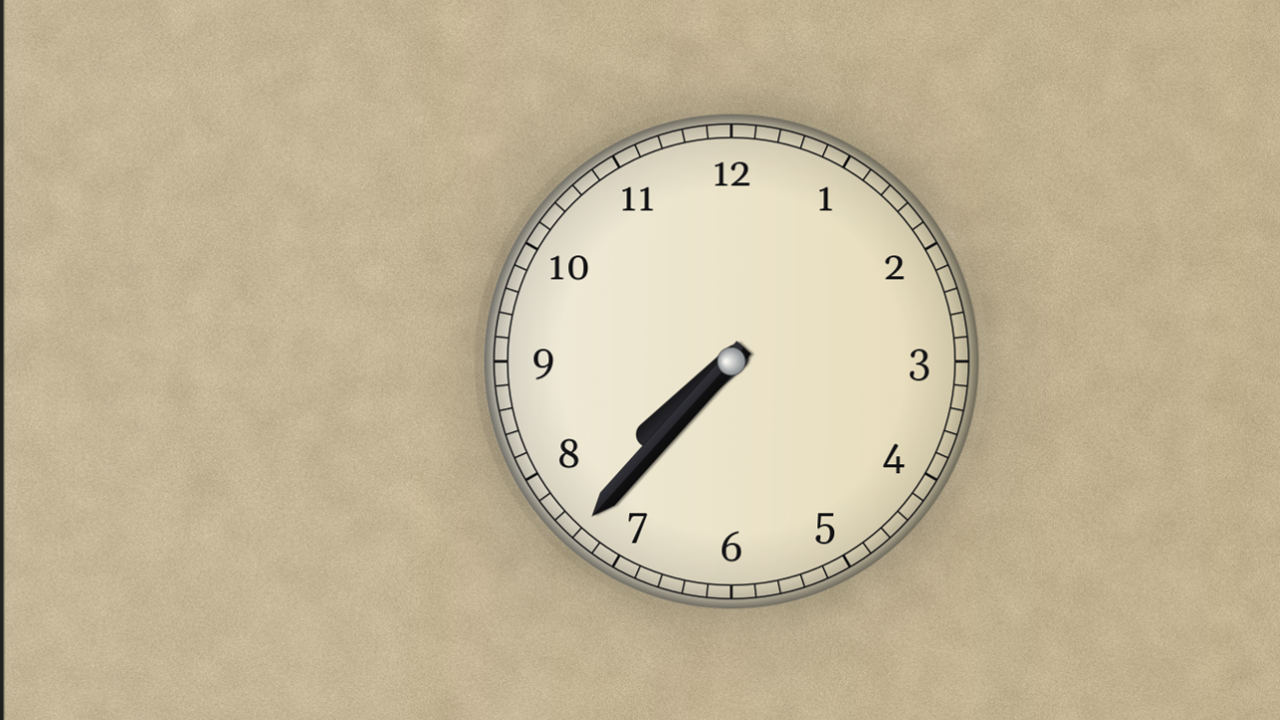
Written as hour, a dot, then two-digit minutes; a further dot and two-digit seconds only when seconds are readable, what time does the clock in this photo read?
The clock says 7.37
